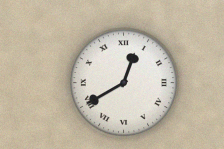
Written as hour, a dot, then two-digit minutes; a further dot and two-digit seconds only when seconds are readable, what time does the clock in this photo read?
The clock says 12.40
